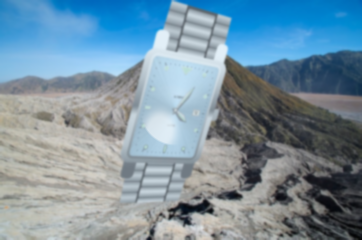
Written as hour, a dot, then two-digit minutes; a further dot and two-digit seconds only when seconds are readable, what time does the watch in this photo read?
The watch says 4.05
